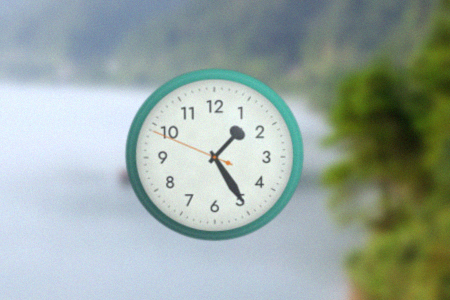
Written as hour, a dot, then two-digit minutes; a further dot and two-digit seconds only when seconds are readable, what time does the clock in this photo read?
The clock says 1.24.49
